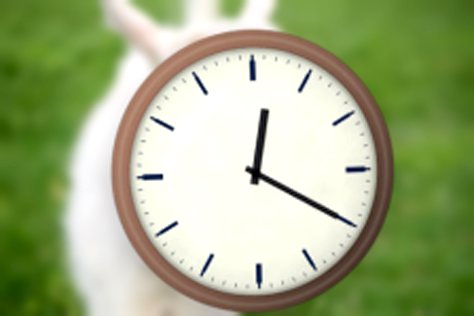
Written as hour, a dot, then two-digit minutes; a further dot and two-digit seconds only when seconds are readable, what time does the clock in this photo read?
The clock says 12.20
